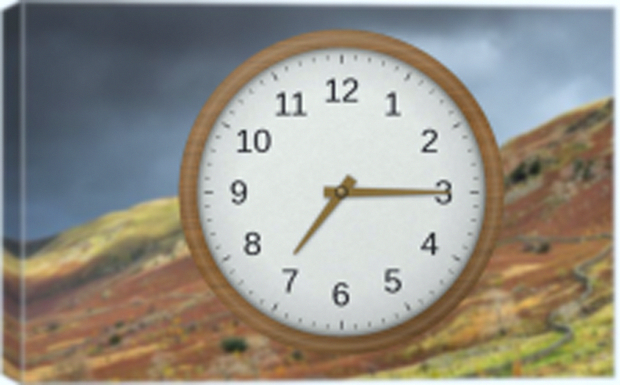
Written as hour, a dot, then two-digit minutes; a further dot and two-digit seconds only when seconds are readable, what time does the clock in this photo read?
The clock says 7.15
